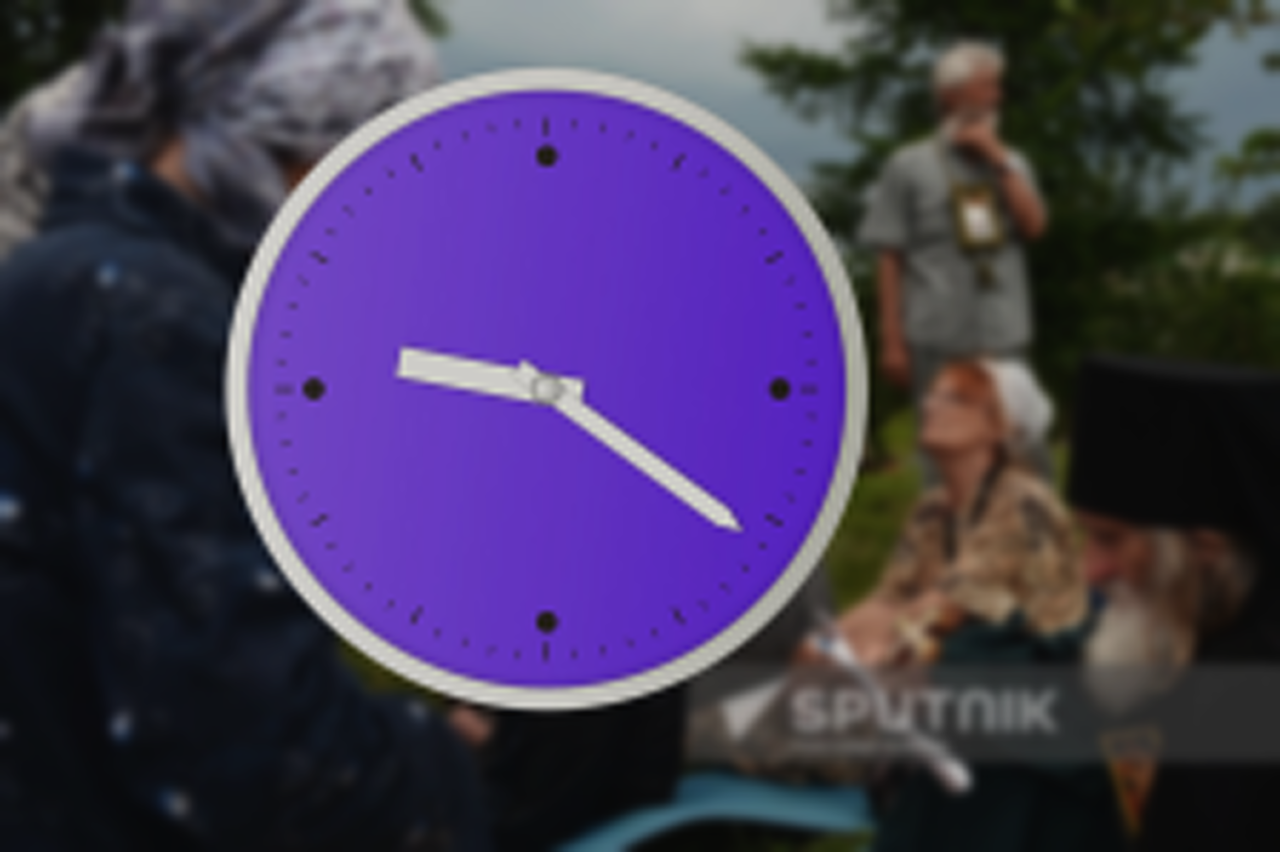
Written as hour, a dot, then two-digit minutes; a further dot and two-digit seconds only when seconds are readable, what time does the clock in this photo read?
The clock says 9.21
